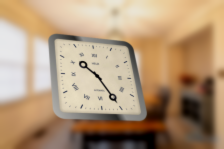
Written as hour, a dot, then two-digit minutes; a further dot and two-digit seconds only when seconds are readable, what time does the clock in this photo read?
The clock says 10.25
